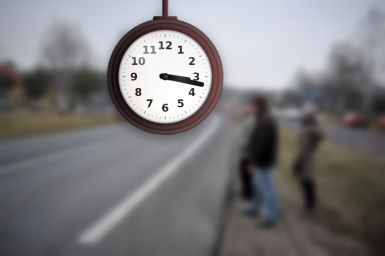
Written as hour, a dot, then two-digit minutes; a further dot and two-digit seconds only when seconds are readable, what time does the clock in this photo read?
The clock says 3.17
